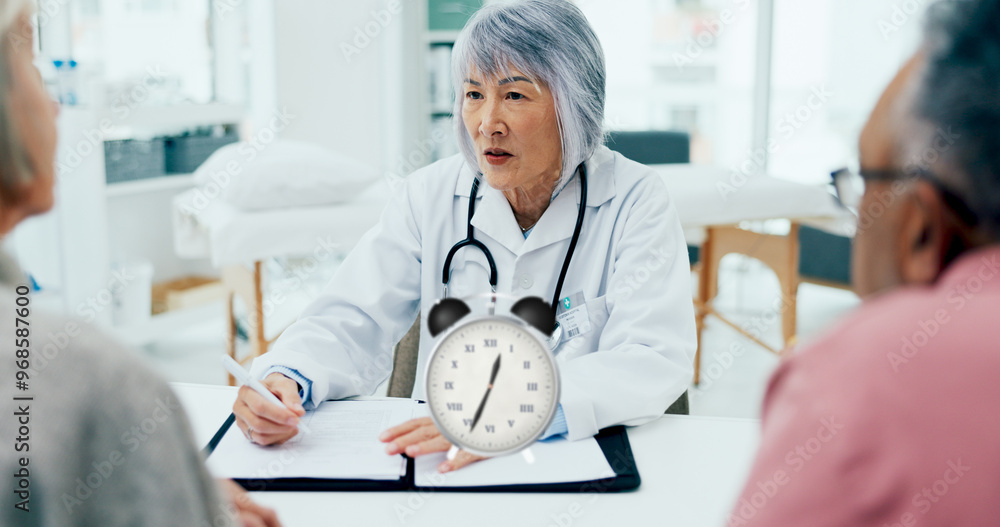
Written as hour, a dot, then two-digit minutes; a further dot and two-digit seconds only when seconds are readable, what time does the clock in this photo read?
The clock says 12.34
